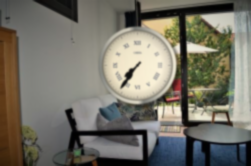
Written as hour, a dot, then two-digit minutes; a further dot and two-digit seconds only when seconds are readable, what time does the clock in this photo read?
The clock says 7.36
